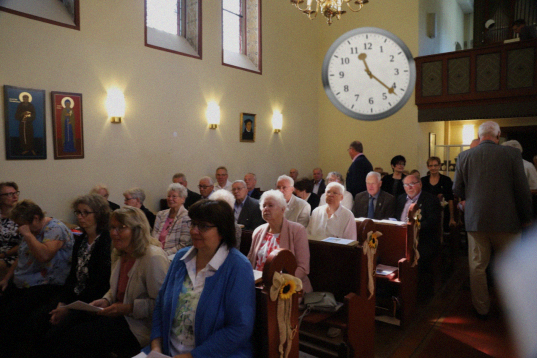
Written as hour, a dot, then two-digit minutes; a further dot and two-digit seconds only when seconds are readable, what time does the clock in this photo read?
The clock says 11.22
